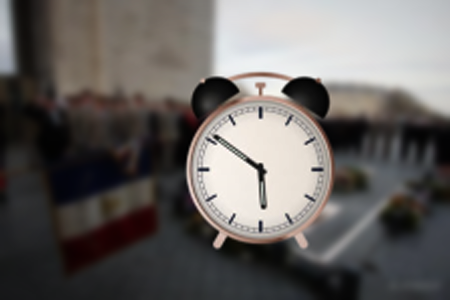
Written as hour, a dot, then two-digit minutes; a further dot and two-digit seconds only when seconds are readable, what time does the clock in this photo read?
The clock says 5.51
